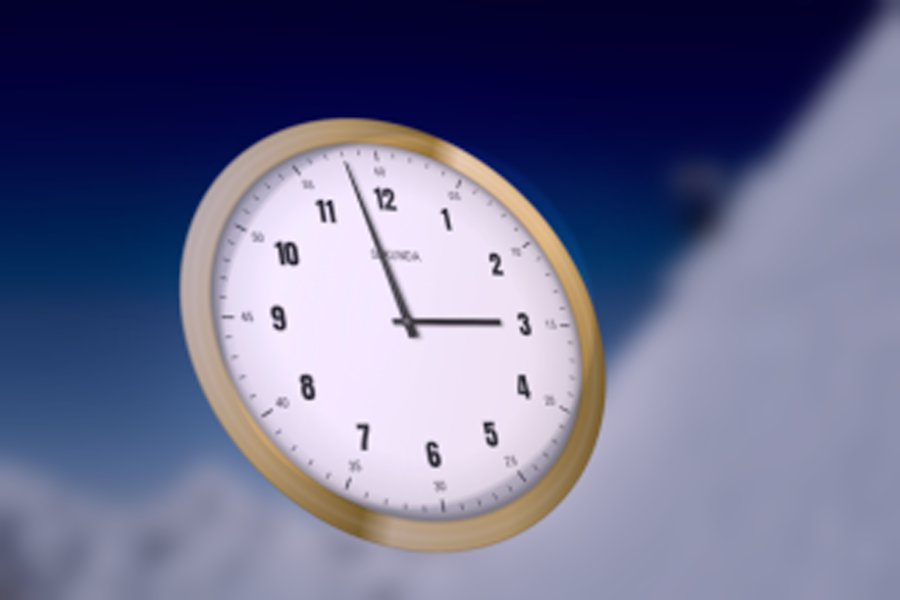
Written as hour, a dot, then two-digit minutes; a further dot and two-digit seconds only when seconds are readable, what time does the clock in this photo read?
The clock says 2.58
